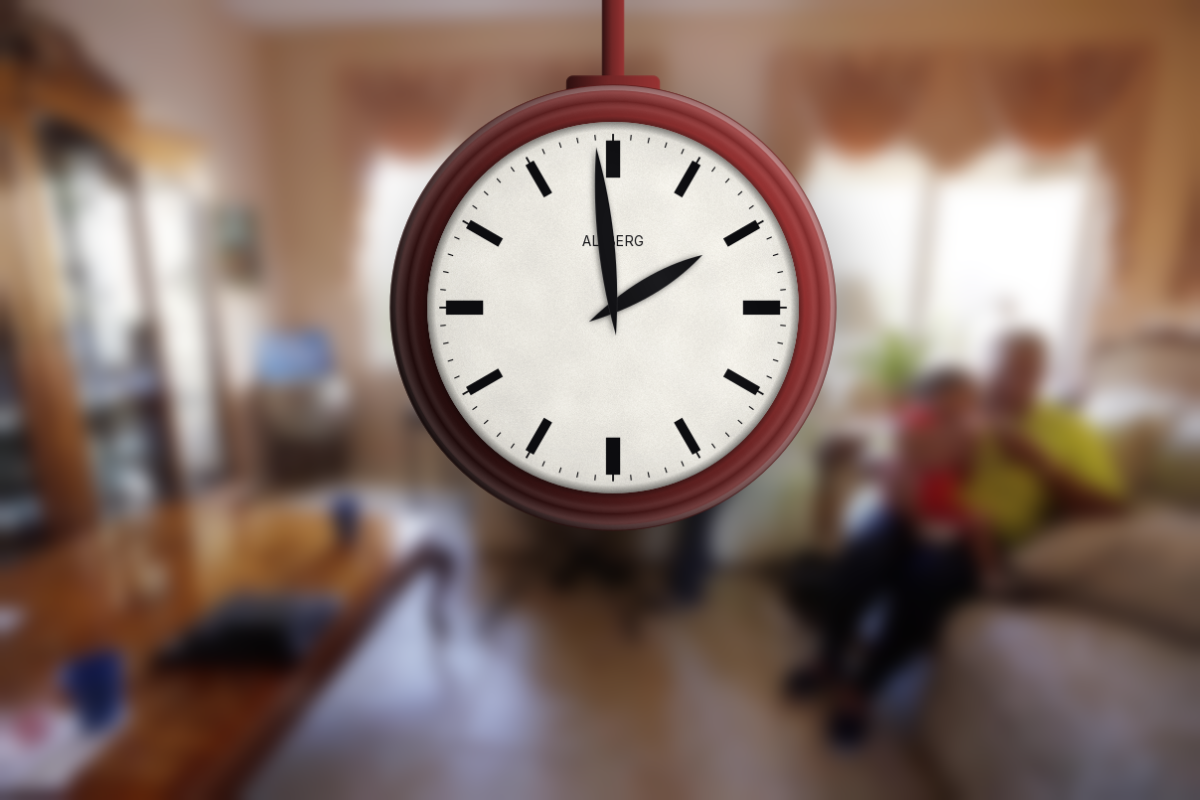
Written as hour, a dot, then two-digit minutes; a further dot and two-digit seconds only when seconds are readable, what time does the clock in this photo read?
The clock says 1.59
